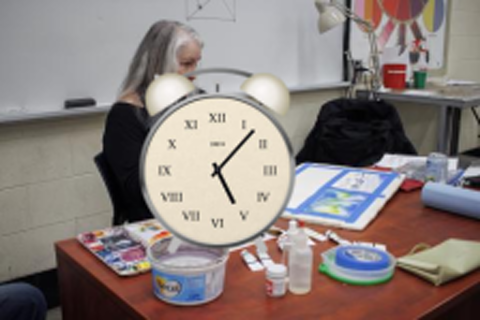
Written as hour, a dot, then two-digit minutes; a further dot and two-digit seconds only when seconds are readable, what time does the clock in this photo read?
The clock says 5.07
